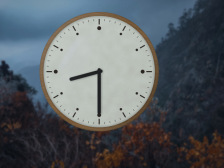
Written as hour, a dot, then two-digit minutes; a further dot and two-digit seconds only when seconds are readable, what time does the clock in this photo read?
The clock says 8.30
